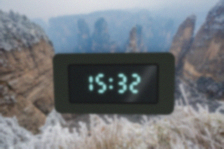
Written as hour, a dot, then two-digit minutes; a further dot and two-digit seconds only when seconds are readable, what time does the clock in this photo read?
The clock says 15.32
